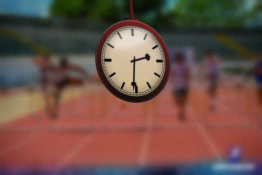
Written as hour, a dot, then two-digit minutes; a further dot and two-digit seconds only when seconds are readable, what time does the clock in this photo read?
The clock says 2.31
